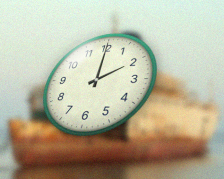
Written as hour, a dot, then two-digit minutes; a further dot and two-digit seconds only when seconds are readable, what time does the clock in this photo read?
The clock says 2.00
